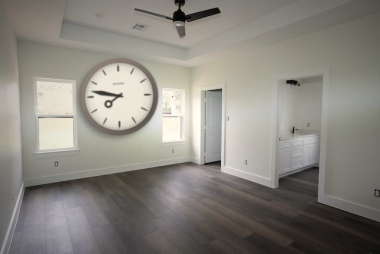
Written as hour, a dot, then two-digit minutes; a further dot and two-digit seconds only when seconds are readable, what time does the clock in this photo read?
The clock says 7.47
